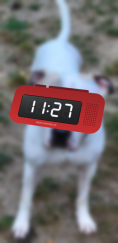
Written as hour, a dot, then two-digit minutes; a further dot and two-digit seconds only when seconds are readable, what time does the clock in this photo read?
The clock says 11.27
